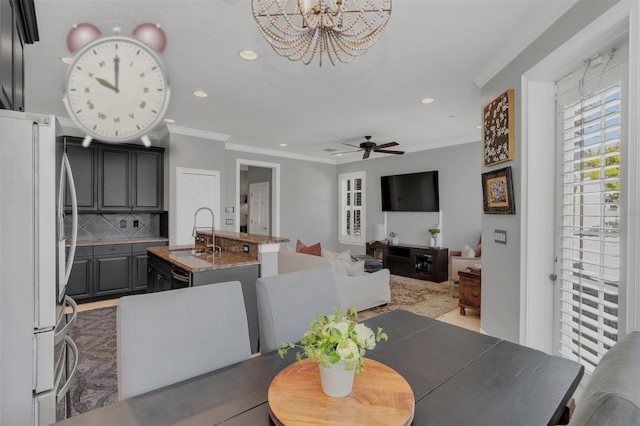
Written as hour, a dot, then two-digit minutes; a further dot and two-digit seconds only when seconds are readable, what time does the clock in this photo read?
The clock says 10.00
